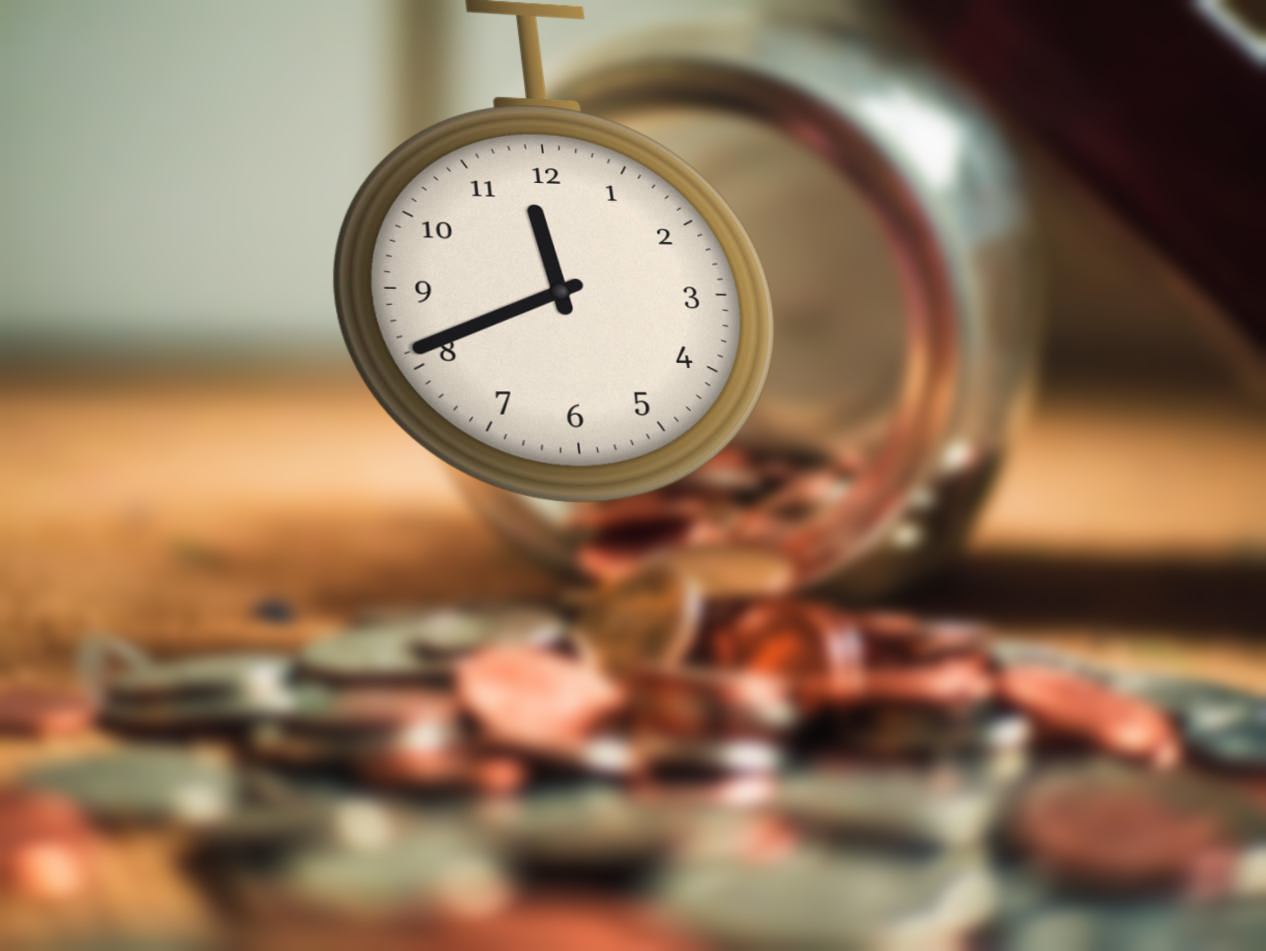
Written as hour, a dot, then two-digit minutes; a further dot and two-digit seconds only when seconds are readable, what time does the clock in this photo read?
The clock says 11.41
